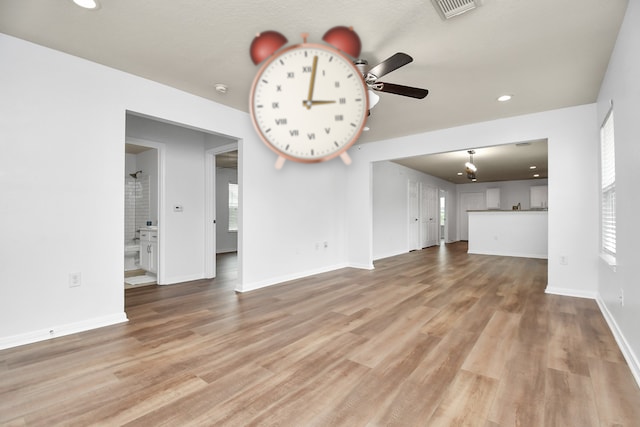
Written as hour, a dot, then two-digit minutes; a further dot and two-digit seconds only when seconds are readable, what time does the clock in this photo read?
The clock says 3.02
